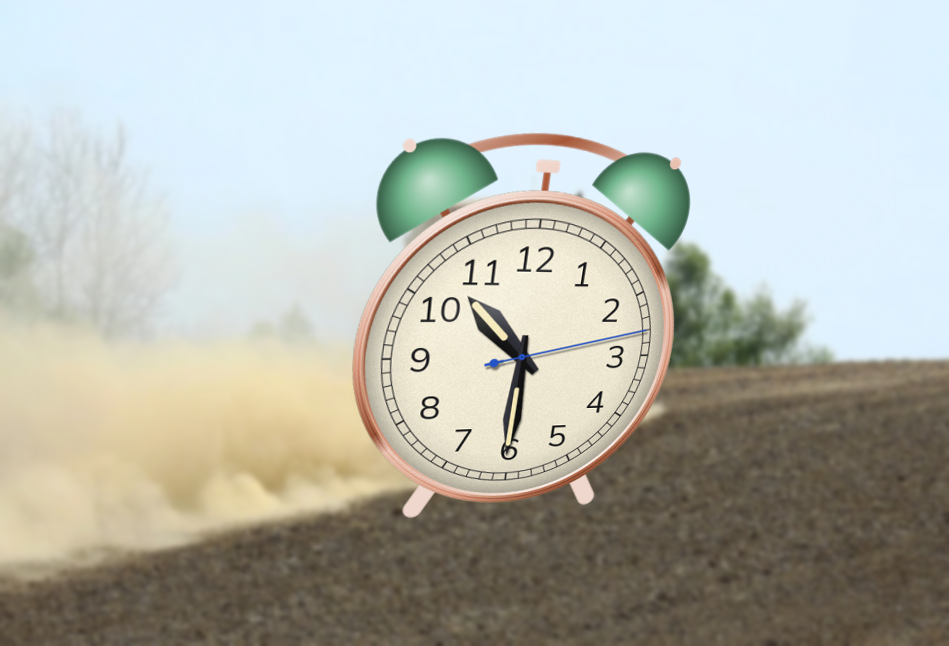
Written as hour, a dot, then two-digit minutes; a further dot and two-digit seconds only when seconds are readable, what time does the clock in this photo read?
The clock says 10.30.13
